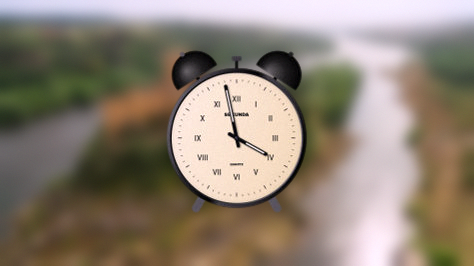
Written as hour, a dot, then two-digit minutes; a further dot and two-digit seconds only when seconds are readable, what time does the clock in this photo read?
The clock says 3.58
